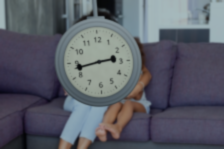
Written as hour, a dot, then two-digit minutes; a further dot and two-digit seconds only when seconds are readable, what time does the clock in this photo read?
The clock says 2.43
